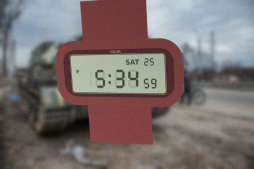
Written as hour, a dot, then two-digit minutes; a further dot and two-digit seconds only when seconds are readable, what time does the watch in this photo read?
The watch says 5.34.59
